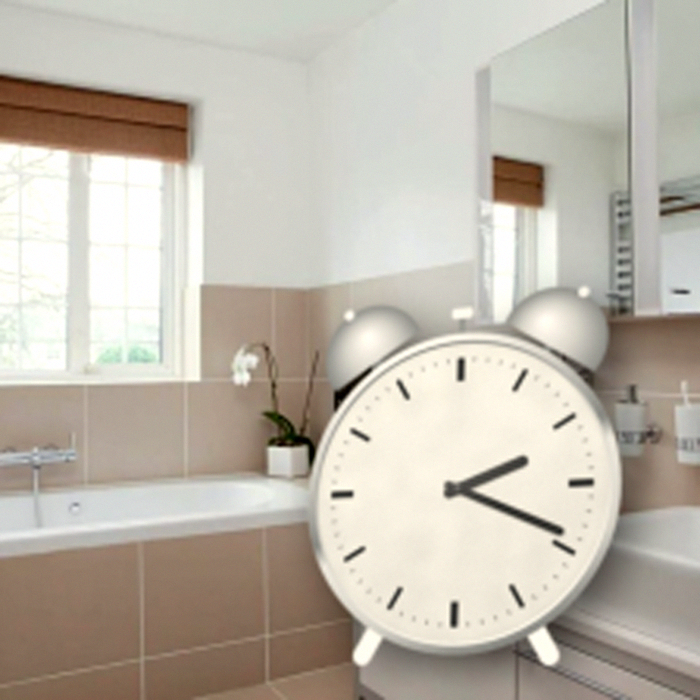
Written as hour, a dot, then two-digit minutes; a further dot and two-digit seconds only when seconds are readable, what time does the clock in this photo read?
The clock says 2.19
